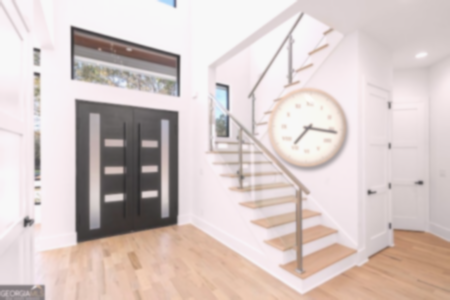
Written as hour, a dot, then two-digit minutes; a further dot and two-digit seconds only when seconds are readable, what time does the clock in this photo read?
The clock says 7.16
